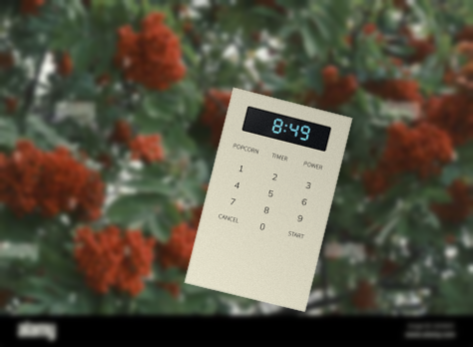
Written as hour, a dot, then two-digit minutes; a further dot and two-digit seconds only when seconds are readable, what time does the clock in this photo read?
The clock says 8.49
